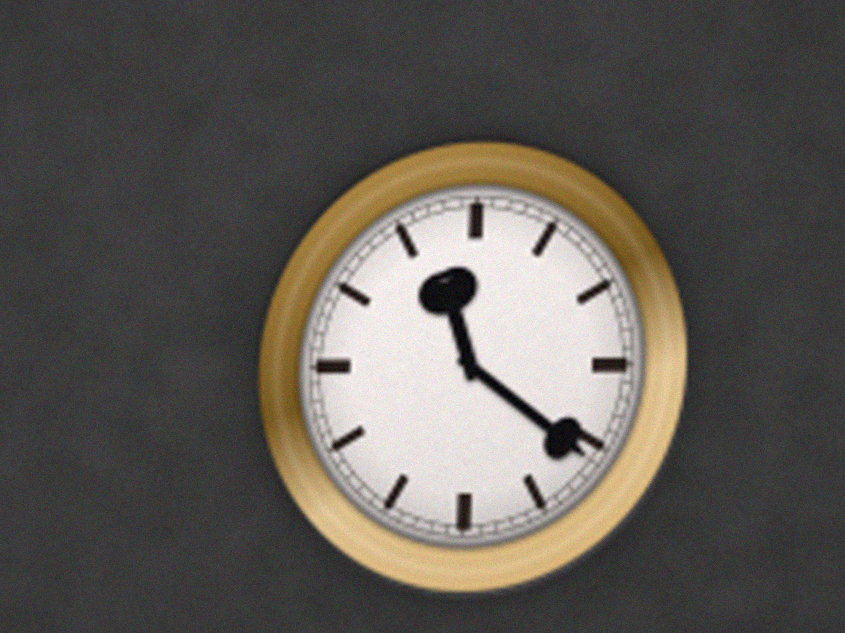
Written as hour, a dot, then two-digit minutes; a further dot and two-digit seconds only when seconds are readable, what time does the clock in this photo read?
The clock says 11.21
